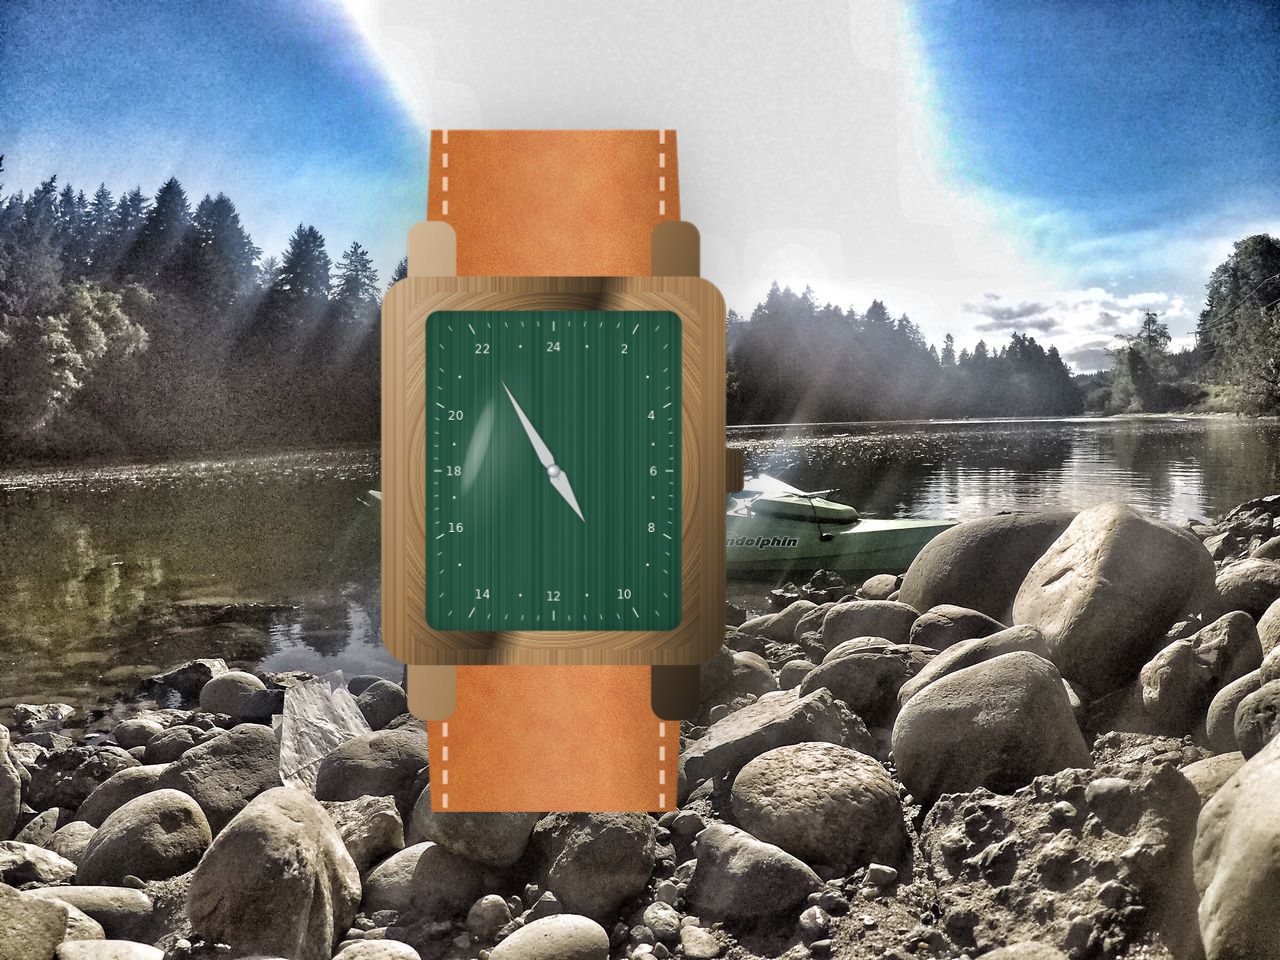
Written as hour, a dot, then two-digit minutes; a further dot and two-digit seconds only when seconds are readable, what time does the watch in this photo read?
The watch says 9.55
